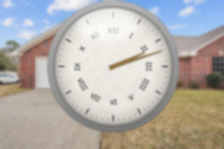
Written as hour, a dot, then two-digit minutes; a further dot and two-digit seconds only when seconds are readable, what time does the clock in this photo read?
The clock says 2.12
